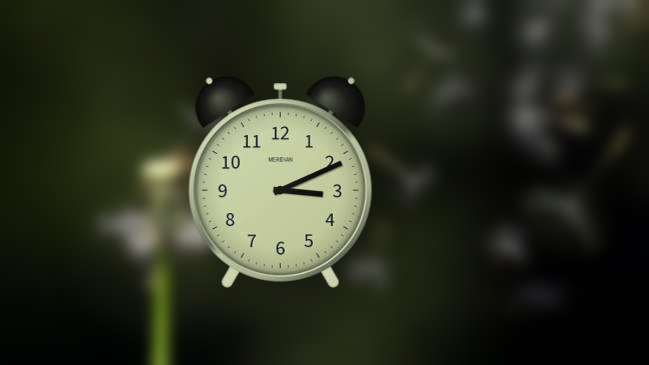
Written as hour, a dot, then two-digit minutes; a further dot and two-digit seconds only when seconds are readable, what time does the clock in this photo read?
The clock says 3.11
